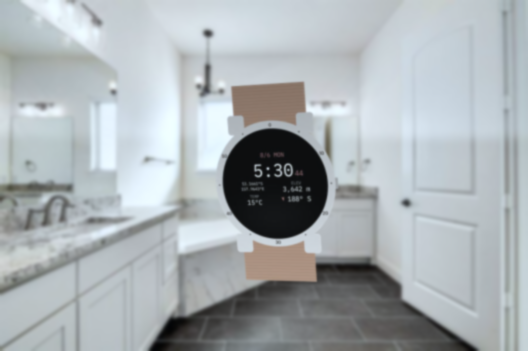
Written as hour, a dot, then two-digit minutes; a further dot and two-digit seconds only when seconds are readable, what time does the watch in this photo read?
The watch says 5.30
